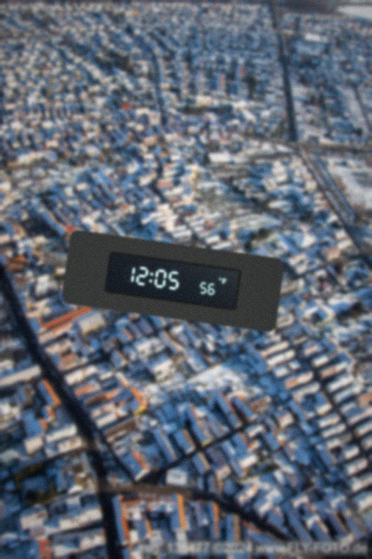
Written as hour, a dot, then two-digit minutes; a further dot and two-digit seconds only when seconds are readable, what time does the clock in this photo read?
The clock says 12.05
